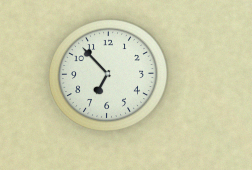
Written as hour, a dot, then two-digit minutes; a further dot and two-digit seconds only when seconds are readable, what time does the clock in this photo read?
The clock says 6.53
